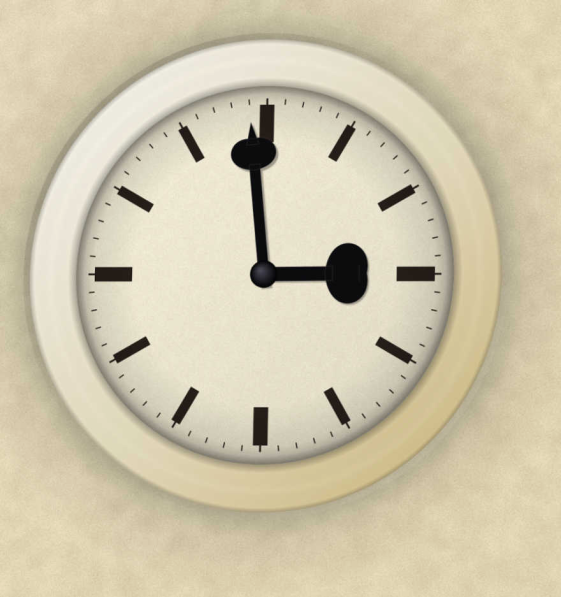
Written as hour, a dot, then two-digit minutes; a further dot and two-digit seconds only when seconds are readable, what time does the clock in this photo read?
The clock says 2.59
